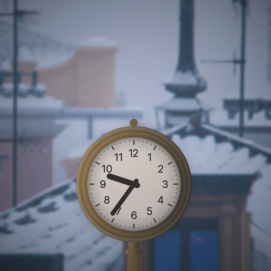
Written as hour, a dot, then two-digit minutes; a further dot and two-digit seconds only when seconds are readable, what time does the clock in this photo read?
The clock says 9.36
